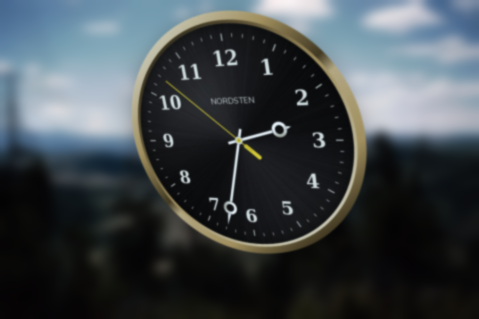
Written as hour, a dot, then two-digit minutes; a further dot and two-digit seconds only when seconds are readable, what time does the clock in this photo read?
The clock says 2.32.52
